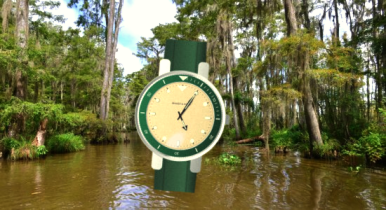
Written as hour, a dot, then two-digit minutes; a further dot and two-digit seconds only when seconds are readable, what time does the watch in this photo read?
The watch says 5.05
